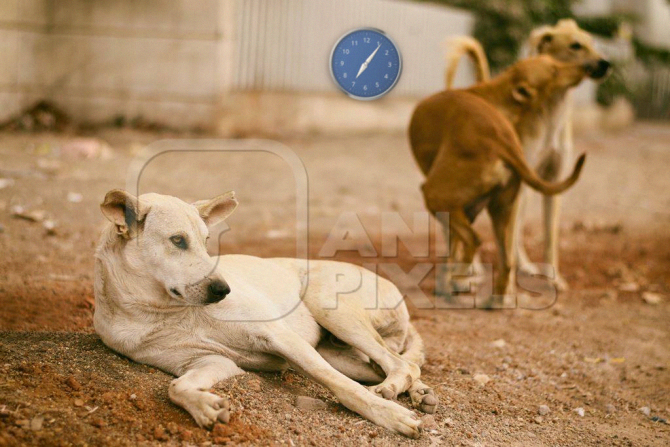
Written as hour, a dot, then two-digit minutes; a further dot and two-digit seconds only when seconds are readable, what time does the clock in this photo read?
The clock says 7.06
